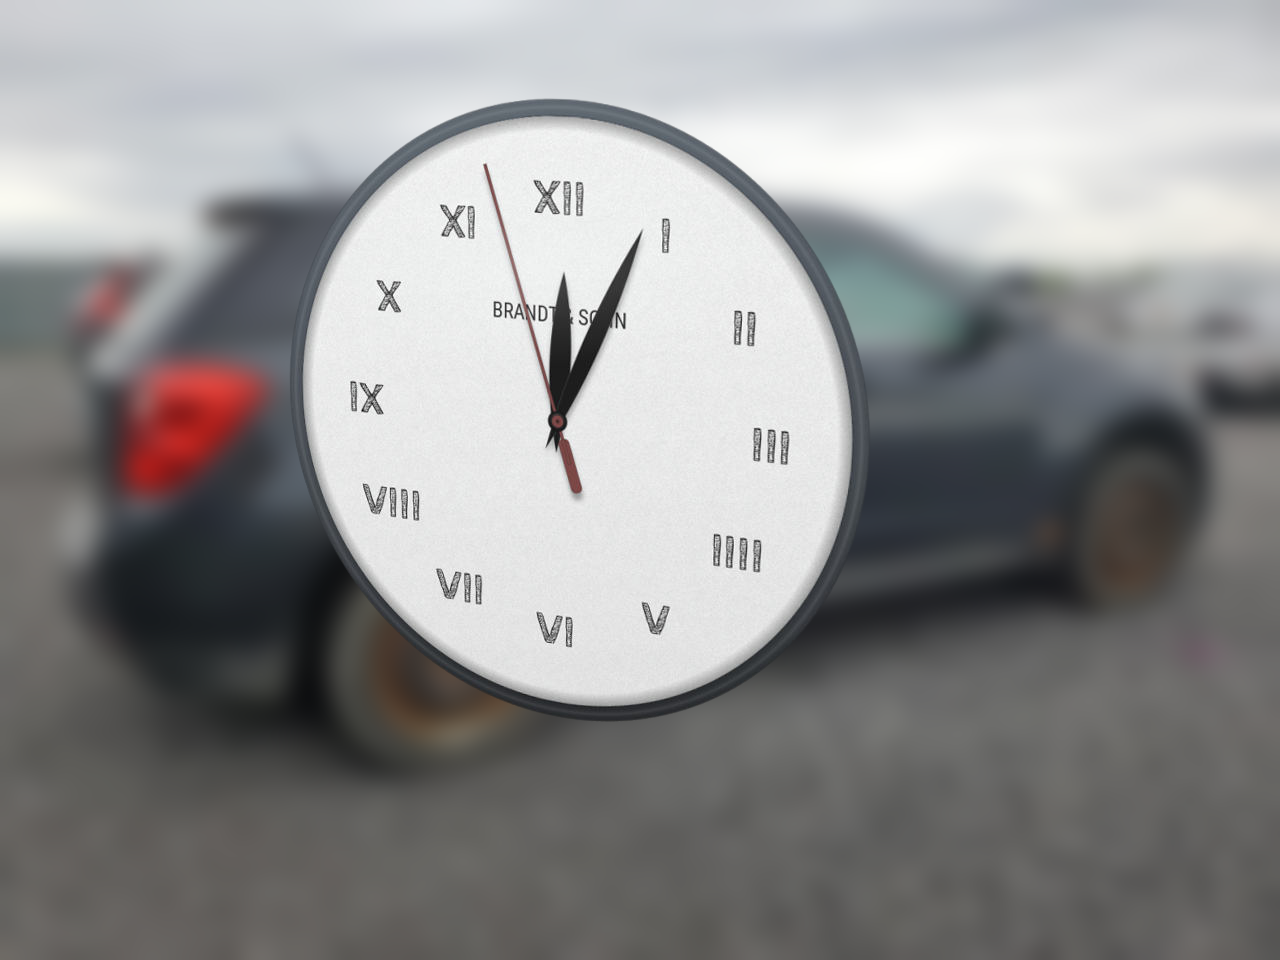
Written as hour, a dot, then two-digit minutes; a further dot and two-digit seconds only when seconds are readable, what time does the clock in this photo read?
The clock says 12.03.57
